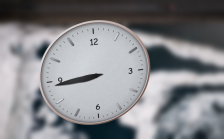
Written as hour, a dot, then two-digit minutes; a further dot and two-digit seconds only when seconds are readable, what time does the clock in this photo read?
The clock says 8.44
